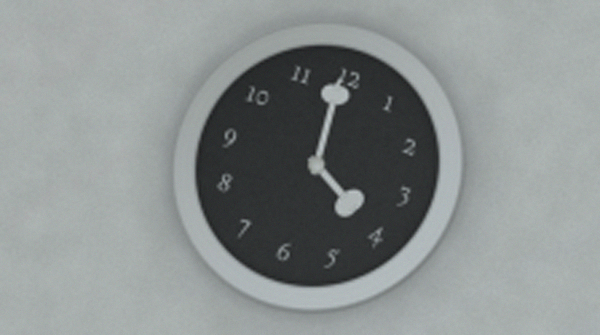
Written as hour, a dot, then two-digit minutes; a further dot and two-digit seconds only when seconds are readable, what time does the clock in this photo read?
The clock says 3.59
